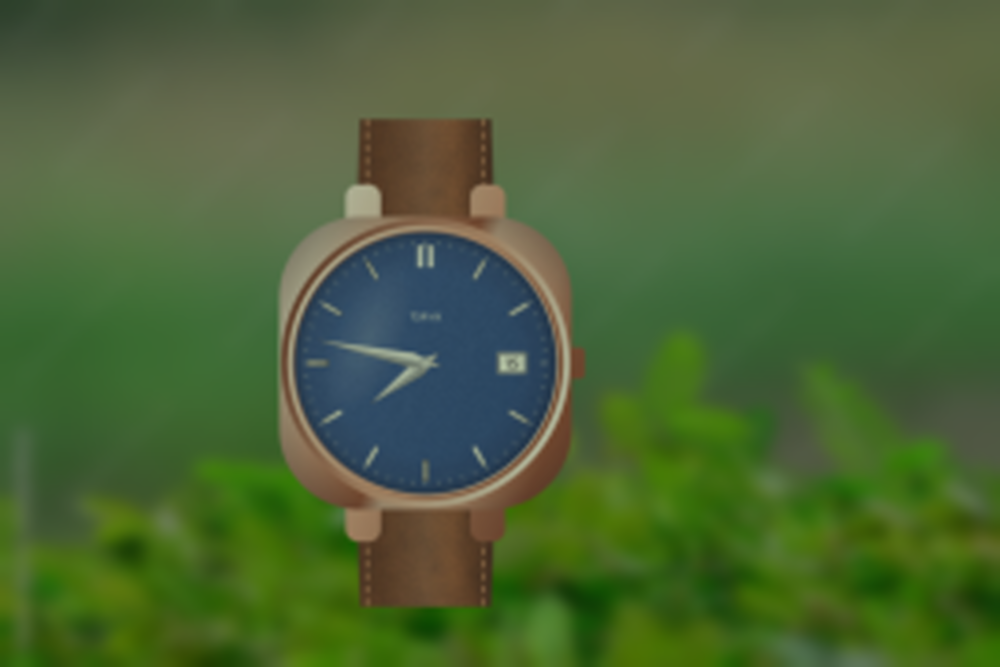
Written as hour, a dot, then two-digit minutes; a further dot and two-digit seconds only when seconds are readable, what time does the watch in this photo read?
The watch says 7.47
